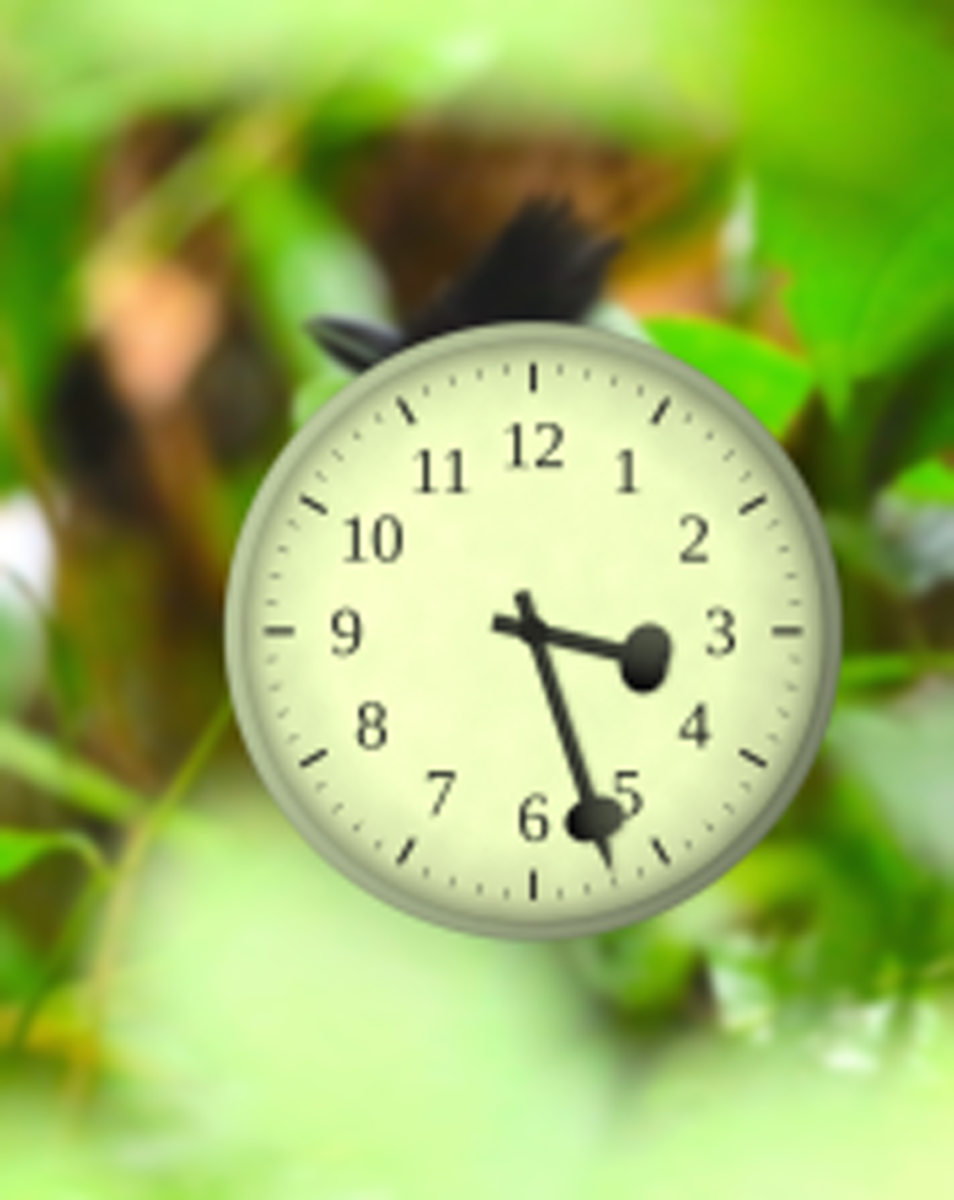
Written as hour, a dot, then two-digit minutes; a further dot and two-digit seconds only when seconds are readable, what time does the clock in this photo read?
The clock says 3.27
